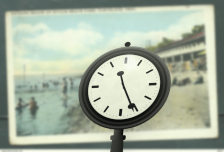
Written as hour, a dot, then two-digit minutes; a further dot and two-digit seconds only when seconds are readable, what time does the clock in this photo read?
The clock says 11.26
